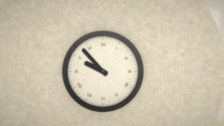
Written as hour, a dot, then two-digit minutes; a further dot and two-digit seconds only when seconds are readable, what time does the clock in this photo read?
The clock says 9.53
